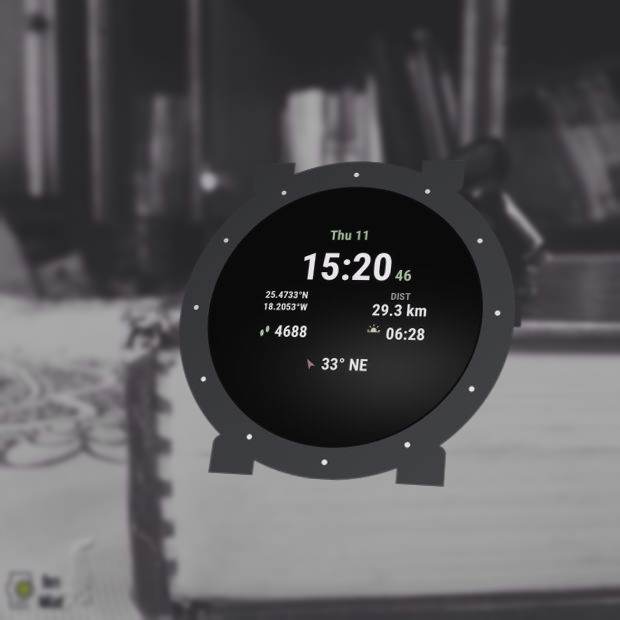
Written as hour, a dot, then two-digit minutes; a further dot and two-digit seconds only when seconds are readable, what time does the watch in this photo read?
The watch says 15.20.46
